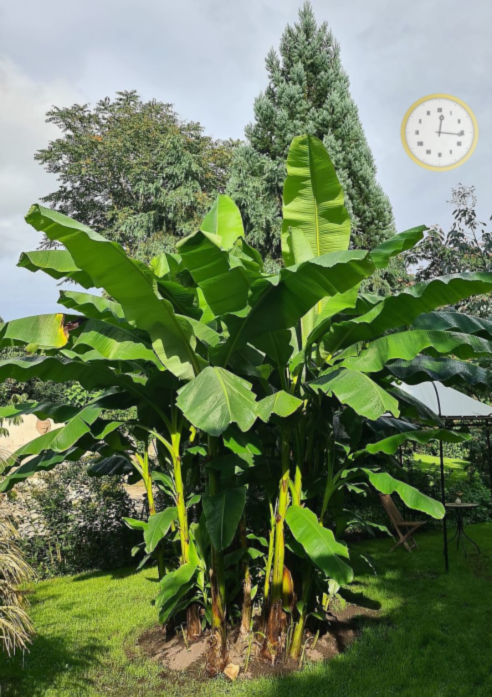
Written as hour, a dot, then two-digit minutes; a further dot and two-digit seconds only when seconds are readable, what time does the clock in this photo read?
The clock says 12.16
